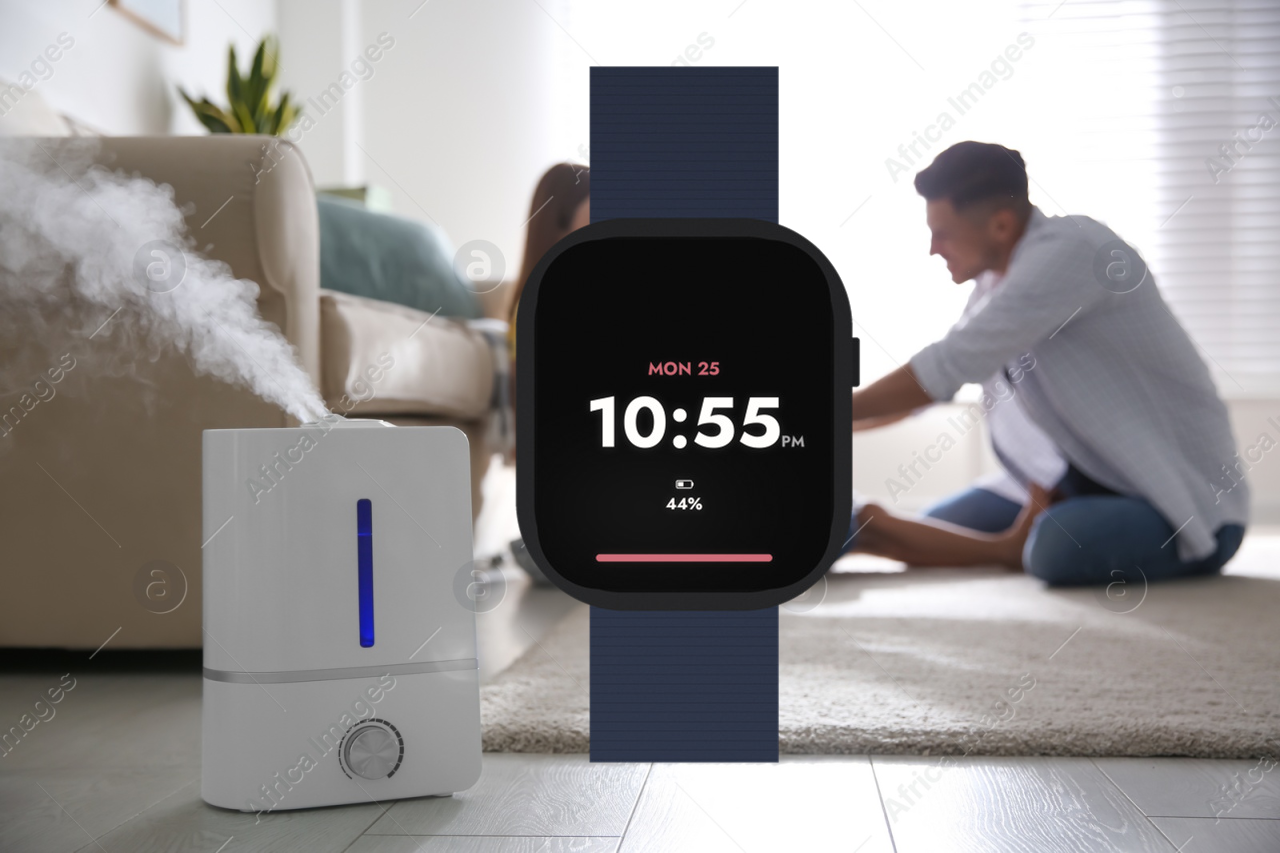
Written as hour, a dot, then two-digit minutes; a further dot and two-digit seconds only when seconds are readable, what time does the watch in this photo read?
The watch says 10.55
